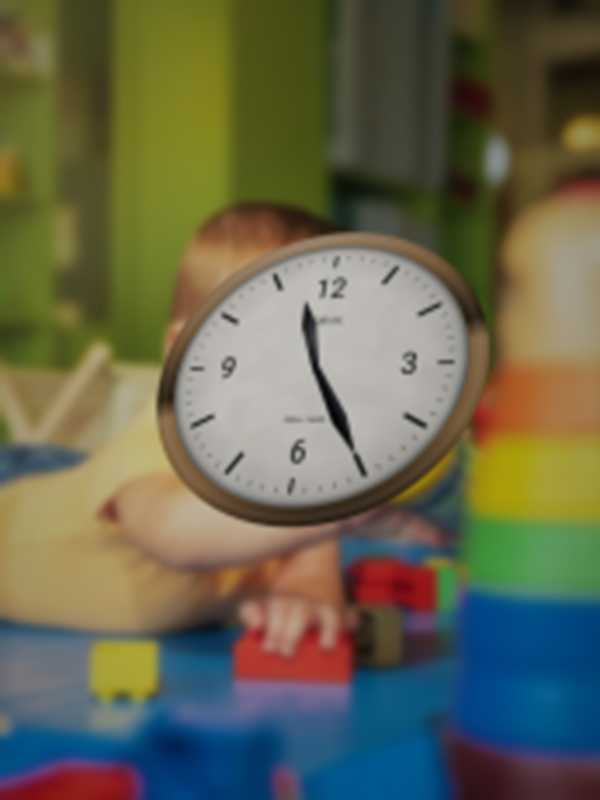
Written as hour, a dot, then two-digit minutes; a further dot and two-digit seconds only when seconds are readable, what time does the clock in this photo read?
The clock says 11.25
